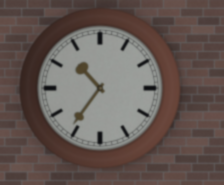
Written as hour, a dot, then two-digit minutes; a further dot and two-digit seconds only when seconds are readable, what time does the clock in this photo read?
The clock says 10.36
